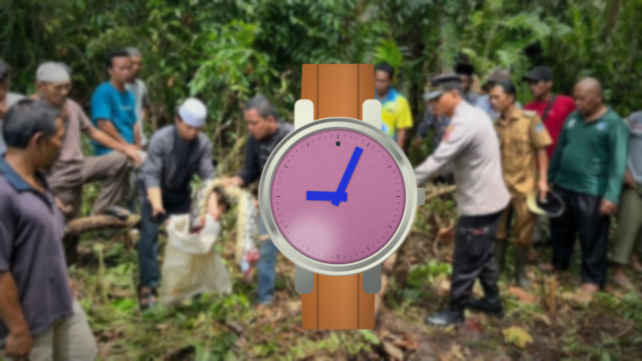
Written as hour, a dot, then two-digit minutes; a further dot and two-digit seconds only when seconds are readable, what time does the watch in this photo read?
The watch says 9.04
